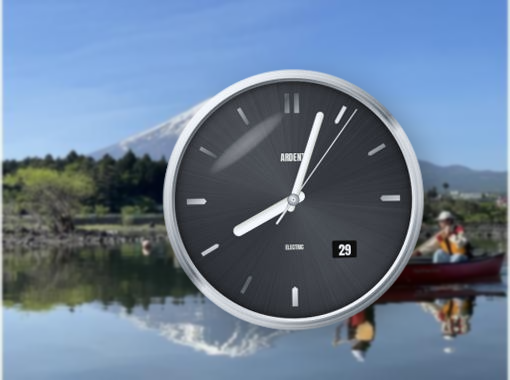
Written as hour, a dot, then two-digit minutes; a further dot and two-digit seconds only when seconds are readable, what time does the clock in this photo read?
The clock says 8.03.06
